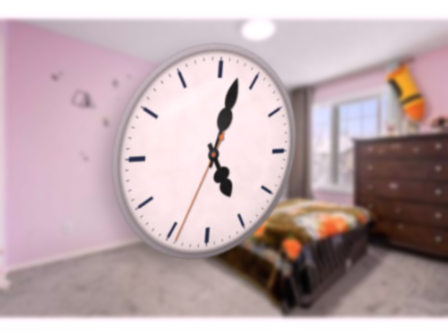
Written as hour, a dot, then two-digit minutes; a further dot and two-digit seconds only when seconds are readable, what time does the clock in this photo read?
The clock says 5.02.34
